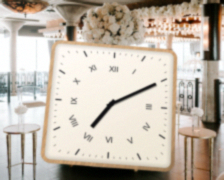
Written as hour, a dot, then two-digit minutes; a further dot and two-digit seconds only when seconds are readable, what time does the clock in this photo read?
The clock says 7.10
